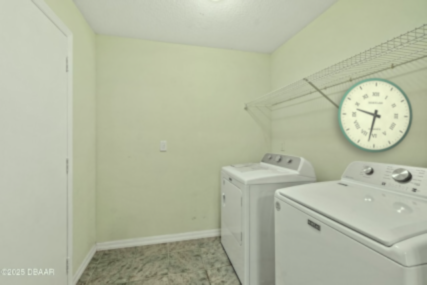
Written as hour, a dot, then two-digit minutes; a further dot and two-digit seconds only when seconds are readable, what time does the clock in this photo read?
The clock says 9.32
